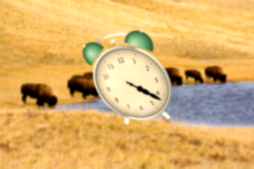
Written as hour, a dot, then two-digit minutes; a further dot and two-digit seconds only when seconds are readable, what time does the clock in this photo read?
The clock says 4.22
